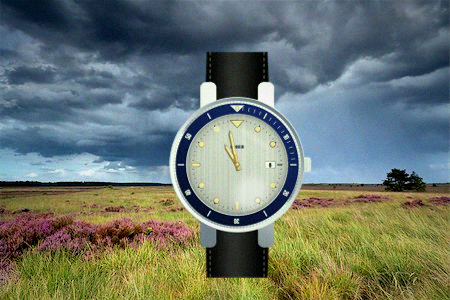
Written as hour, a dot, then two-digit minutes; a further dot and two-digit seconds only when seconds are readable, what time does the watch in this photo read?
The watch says 10.58
